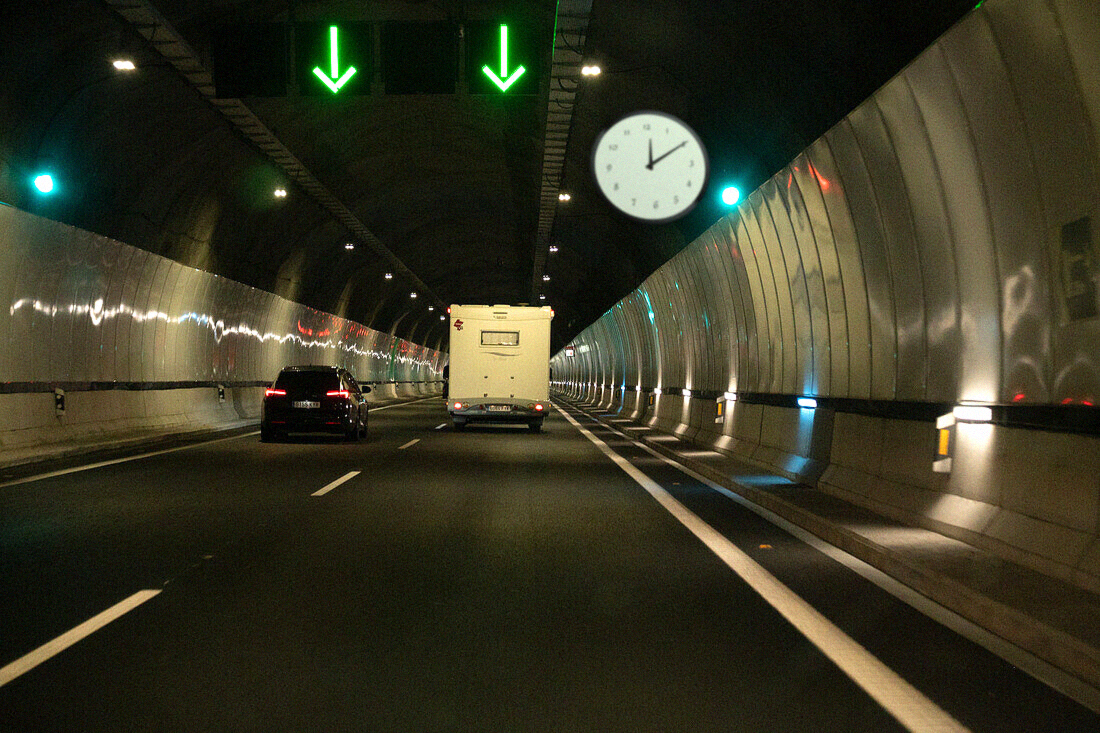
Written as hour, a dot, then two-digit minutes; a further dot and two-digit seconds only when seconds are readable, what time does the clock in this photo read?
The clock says 12.10
